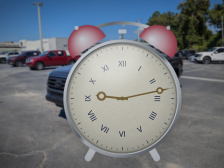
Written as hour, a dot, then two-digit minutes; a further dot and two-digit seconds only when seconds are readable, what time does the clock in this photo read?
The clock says 9.13
